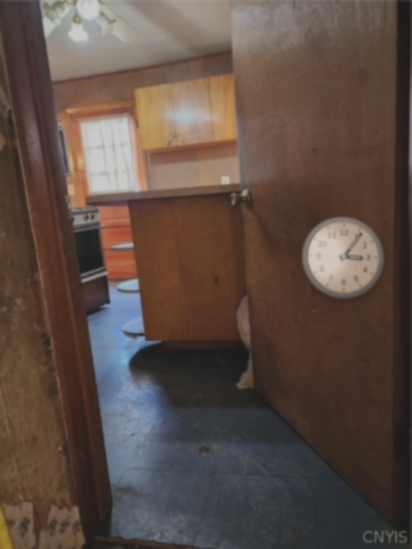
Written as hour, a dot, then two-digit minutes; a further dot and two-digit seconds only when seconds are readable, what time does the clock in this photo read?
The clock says 3.06
